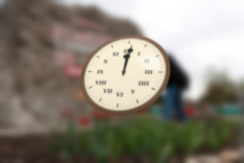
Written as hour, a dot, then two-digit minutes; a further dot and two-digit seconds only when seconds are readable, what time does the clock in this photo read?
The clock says 12.01
